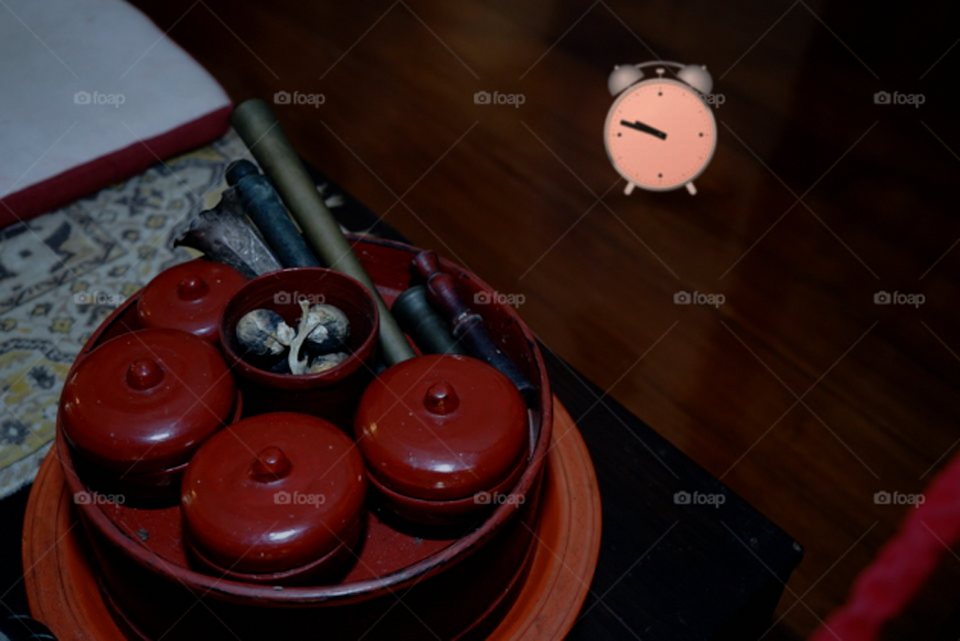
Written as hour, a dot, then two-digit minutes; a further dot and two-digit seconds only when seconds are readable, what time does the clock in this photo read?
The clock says 9.48
